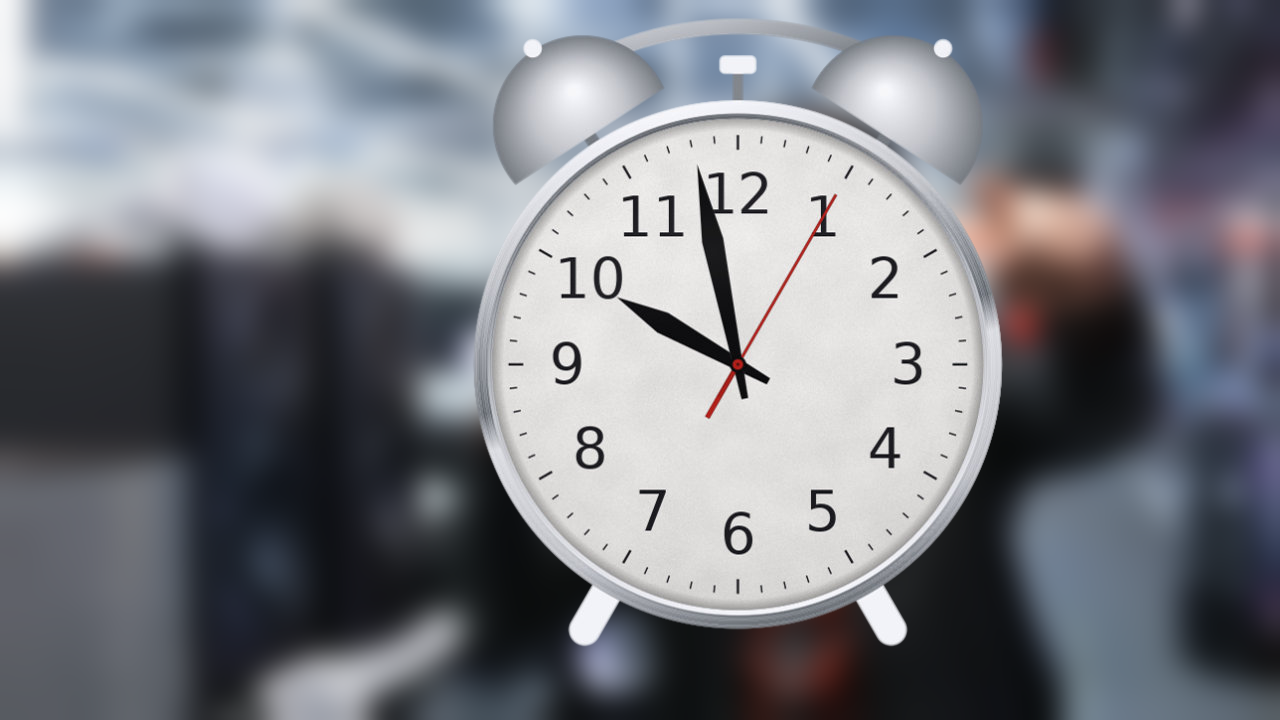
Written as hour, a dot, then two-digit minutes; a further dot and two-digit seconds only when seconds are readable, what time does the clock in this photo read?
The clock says 9.58.05
